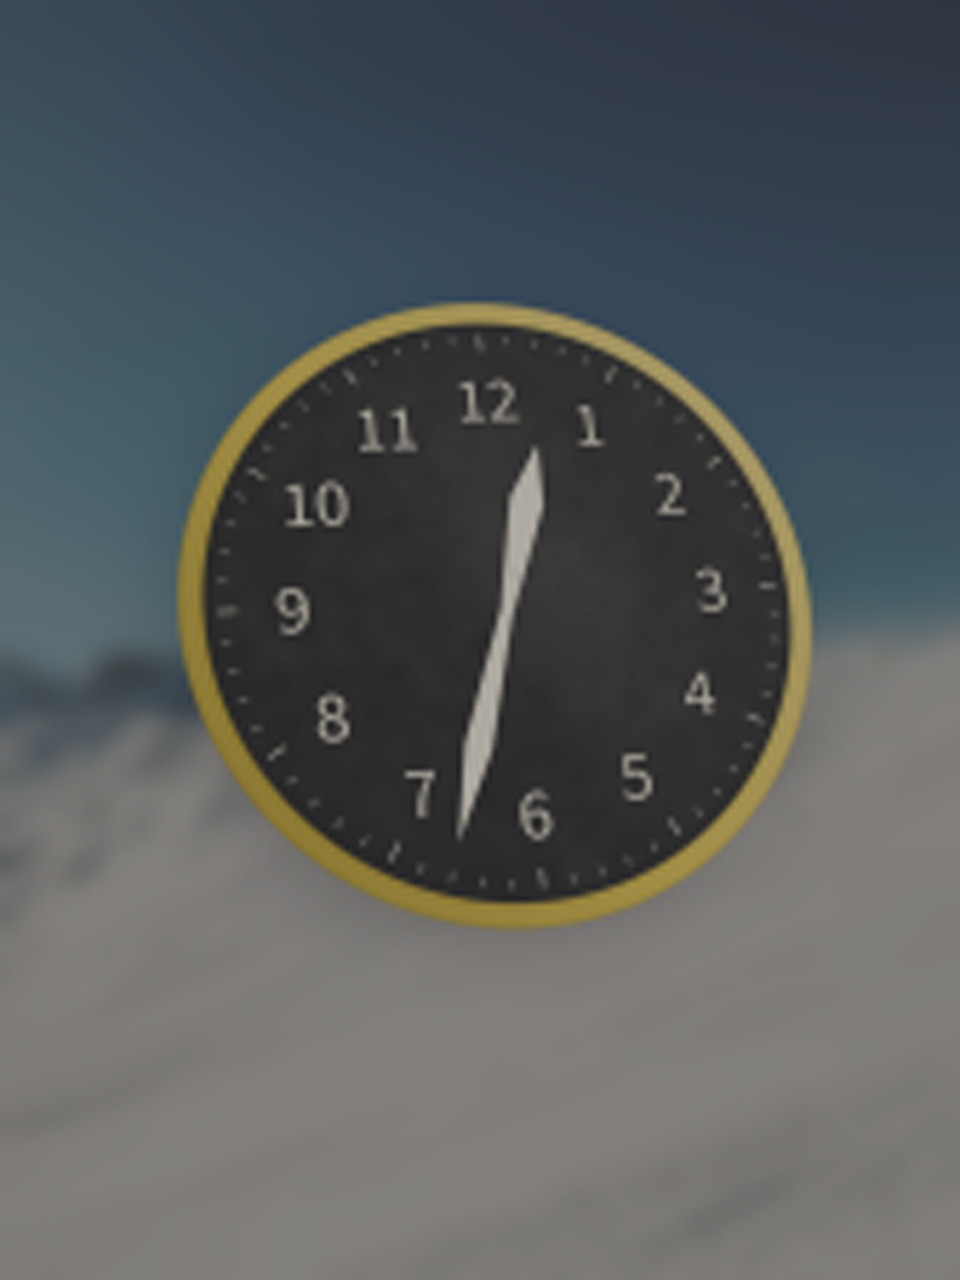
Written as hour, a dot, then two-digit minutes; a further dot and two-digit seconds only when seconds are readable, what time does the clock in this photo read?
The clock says 12.33
